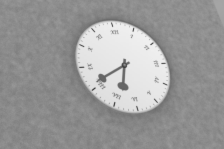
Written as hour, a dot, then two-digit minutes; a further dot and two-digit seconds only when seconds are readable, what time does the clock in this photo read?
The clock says 6.41
